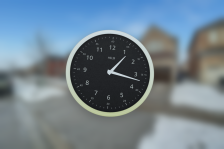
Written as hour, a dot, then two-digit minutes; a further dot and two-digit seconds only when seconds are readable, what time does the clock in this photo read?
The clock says 1.17
